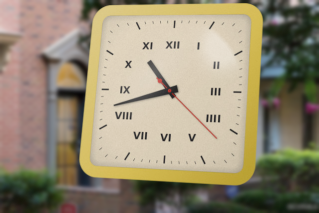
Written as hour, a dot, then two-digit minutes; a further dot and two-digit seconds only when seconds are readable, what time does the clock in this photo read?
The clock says 10.42.22
